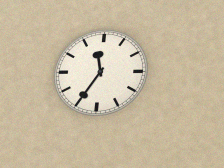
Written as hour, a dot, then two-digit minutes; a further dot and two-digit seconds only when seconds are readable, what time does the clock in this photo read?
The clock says 11.35
